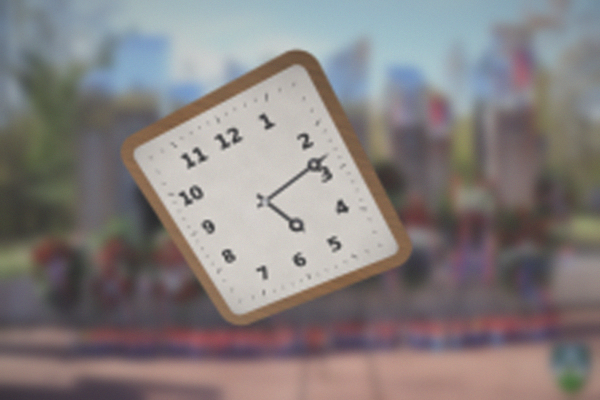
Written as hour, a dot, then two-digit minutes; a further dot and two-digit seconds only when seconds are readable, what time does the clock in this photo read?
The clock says 5.13
